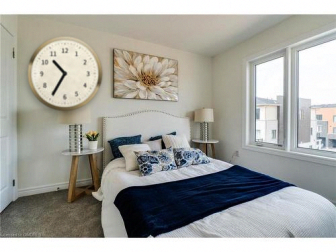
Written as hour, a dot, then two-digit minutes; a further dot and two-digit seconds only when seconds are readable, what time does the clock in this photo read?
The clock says 10.35
